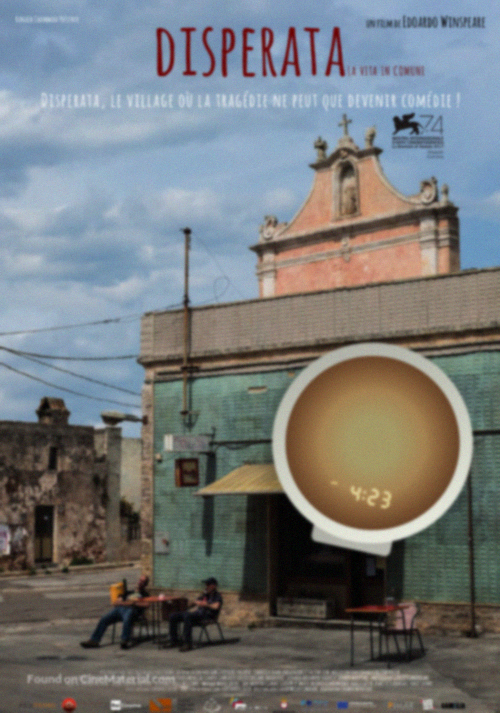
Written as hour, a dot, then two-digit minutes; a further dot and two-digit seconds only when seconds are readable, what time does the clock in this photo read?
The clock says 4.23
